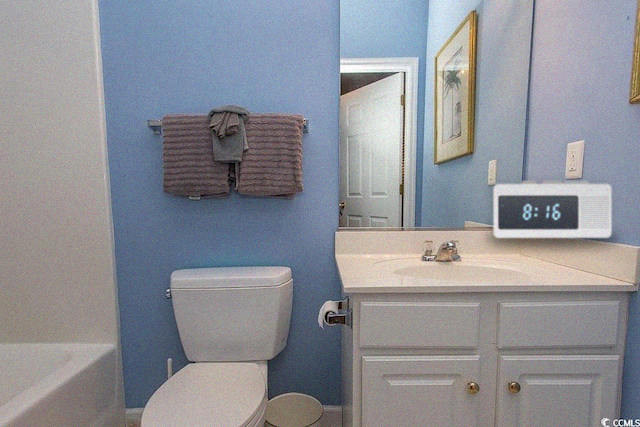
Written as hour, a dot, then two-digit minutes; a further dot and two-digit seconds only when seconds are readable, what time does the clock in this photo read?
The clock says 8.16
